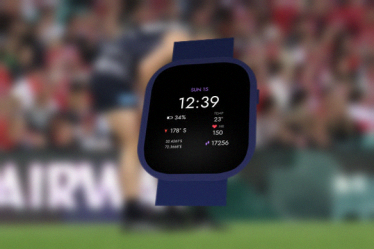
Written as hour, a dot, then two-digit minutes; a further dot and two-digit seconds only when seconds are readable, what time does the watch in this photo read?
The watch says 12.39
